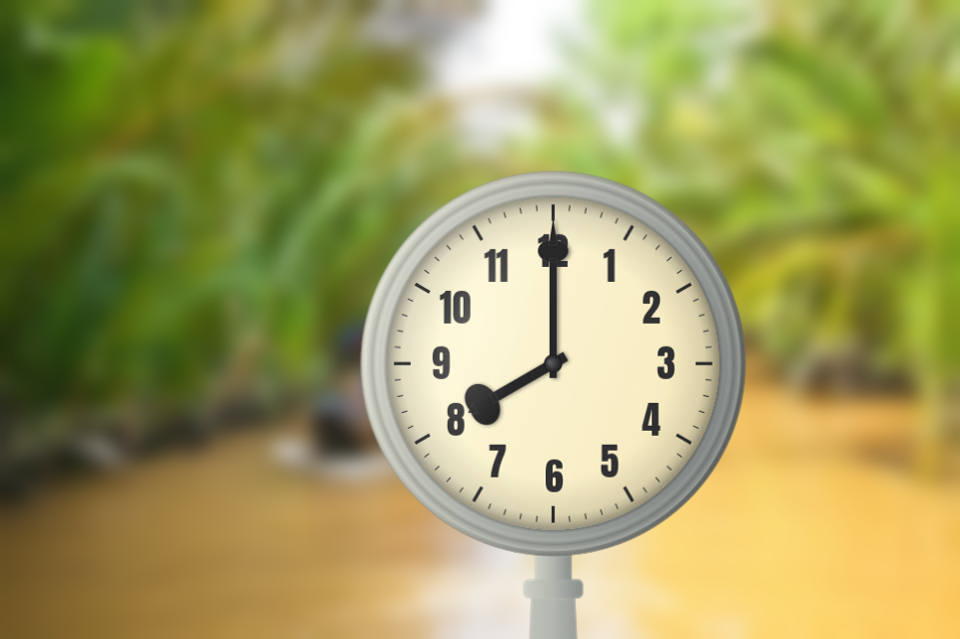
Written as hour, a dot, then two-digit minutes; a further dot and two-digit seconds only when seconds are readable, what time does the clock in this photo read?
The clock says 8.00
